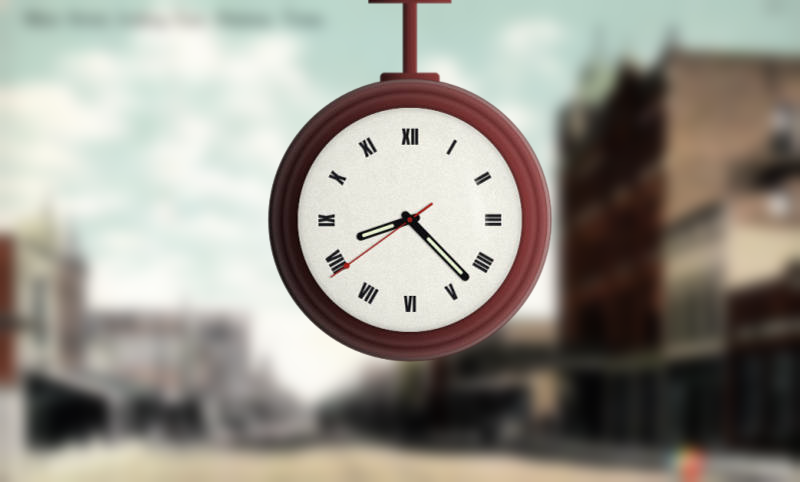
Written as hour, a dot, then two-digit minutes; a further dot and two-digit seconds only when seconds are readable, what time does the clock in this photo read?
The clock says 8.22.39
